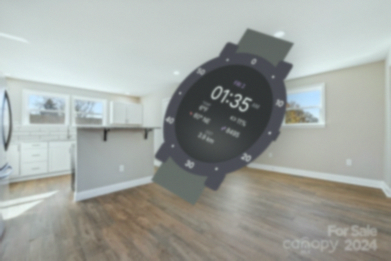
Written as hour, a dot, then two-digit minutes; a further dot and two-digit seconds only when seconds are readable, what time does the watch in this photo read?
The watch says 1.35
